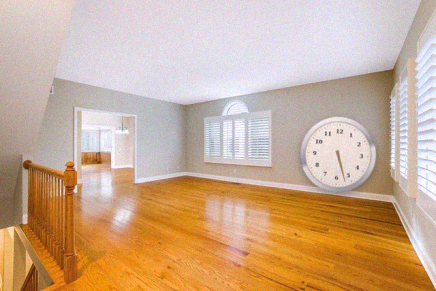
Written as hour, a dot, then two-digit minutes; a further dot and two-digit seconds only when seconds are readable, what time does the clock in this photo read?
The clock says 5.27
